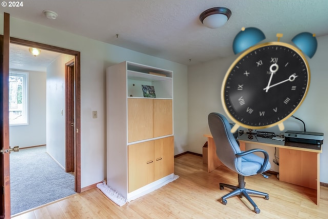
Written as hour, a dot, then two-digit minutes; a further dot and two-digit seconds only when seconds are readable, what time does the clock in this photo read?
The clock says 12.11
